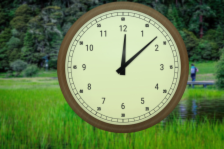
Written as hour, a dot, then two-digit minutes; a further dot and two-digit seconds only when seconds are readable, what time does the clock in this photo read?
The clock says 12.08
